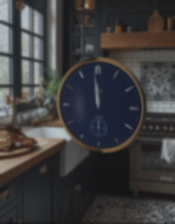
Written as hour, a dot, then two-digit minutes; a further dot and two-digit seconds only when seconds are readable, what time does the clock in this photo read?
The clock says 11.59
